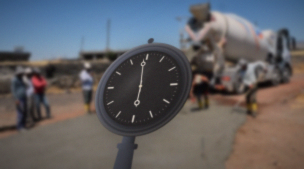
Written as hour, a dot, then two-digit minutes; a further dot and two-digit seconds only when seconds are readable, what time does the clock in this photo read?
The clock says 5.59
